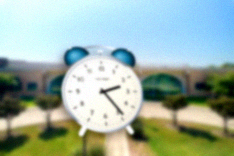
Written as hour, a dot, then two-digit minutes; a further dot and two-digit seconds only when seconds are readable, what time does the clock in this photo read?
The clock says 2.24
